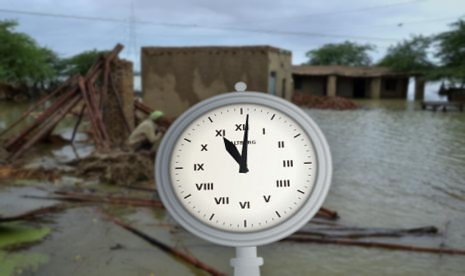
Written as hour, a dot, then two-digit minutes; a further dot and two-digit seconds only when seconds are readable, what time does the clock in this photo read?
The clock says 11.01
